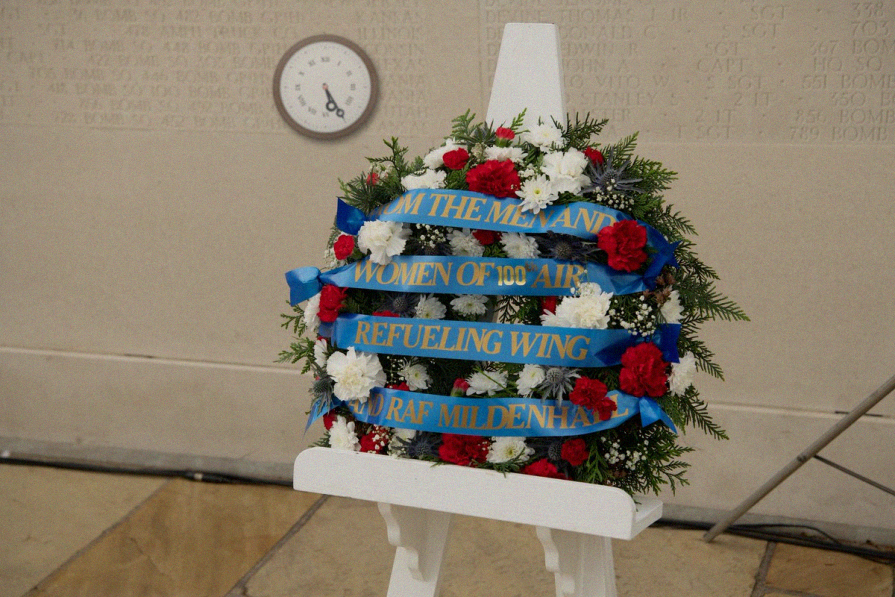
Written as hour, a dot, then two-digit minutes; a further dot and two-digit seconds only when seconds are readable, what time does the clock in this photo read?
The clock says 5.25
